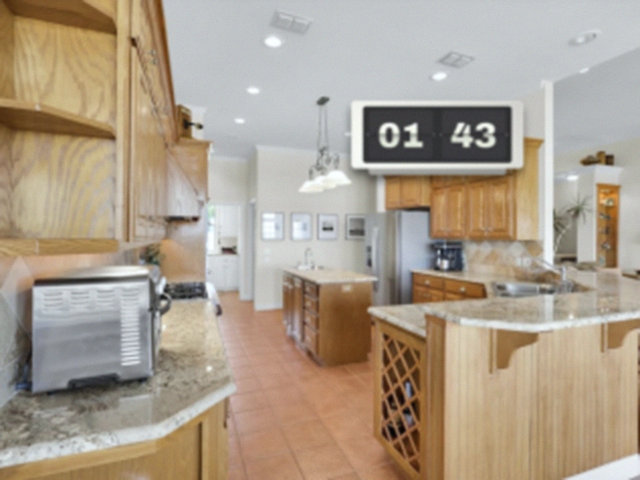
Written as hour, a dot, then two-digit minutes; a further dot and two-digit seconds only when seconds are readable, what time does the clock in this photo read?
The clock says 1.43
